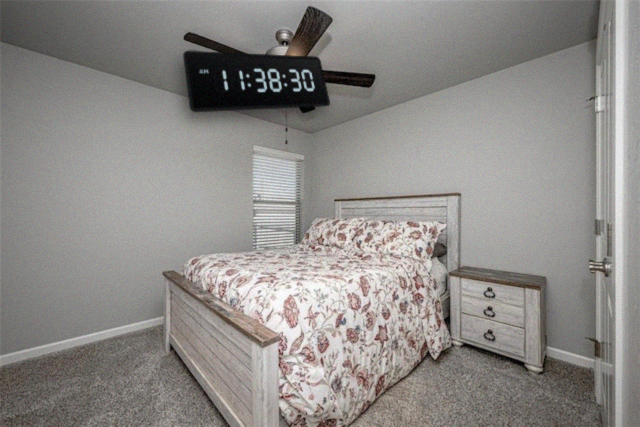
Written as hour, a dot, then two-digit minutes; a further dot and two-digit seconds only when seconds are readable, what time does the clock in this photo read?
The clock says 11.38.30
